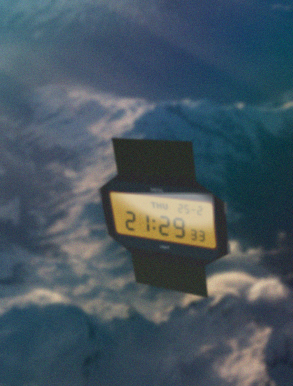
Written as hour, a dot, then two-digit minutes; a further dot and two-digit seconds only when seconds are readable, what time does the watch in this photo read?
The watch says 21.29.33
